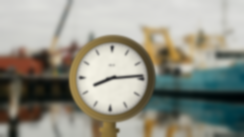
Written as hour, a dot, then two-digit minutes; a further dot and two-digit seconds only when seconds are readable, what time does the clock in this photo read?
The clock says 8.14
